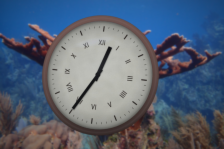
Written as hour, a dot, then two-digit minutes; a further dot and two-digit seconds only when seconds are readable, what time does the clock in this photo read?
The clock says 12.35
